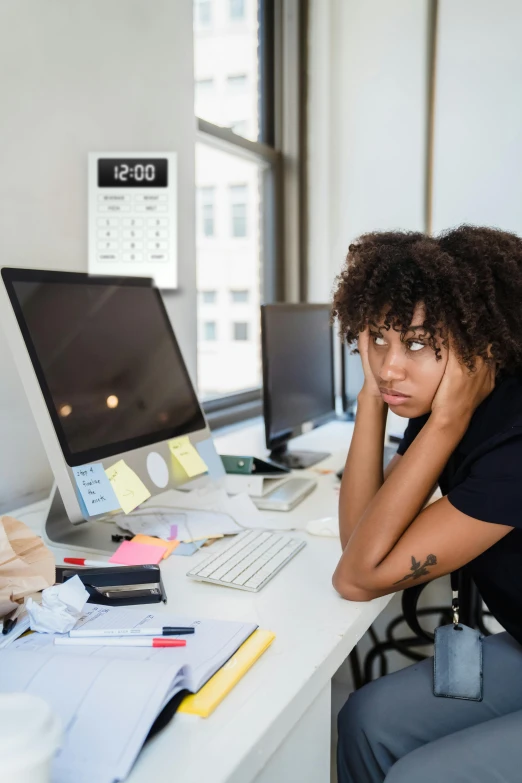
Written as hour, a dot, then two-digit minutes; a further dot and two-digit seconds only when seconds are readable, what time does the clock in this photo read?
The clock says 12.00
